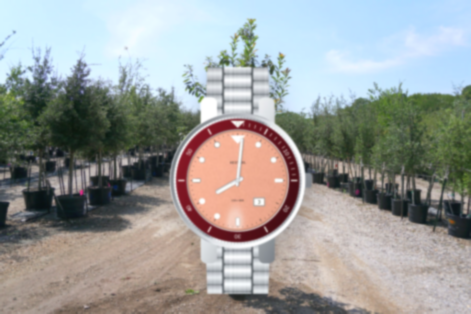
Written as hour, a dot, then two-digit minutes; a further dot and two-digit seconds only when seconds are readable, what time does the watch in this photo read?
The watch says 8.01
